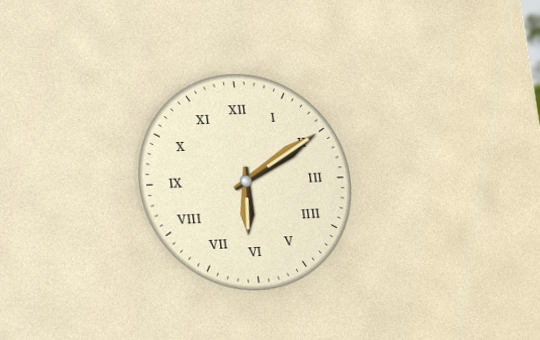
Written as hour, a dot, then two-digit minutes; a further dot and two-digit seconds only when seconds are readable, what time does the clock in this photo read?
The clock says 6.10
